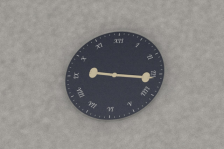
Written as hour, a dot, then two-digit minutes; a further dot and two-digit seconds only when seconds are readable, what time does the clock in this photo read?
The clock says 9.16
